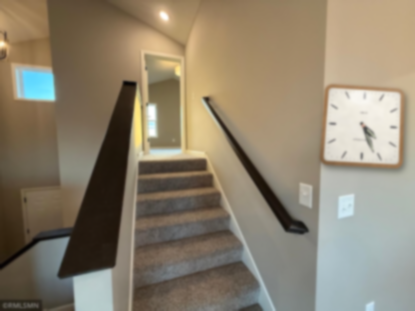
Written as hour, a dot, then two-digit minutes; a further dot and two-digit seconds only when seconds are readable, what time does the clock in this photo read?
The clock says 4.26
